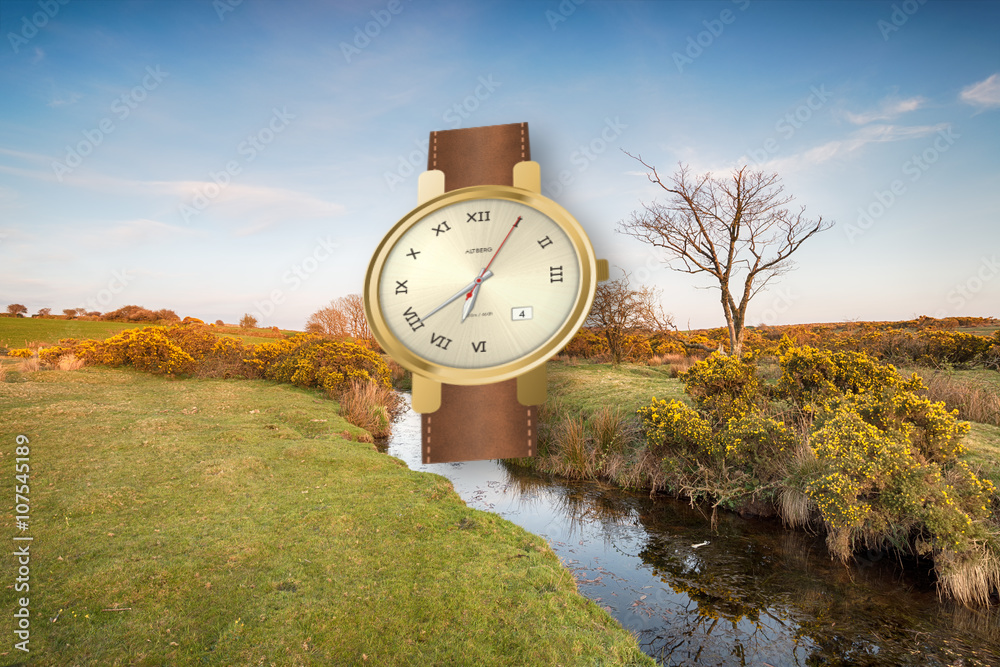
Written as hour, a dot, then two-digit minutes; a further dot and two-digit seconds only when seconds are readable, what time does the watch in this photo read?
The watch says 6.39.05
